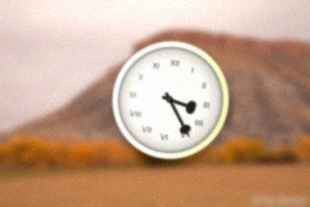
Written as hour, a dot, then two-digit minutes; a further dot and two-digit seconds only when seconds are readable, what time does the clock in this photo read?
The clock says 3.24
